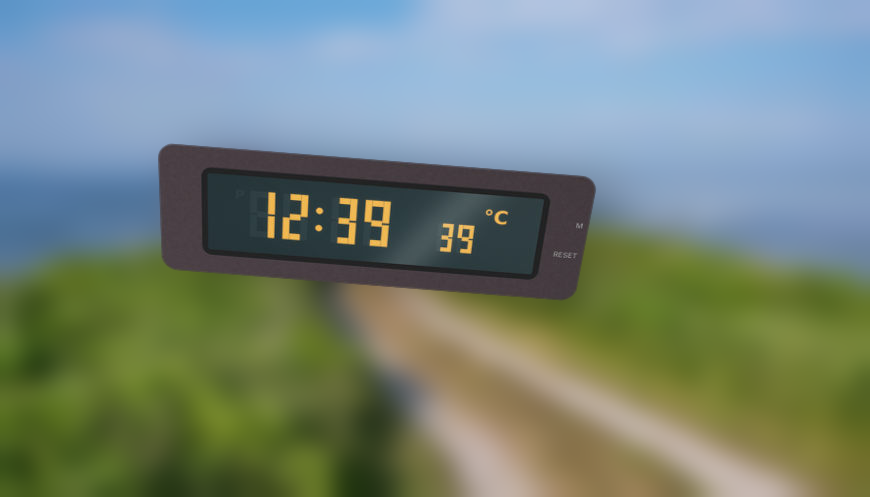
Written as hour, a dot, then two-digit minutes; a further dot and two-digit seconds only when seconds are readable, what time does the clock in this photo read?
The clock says 12.39
